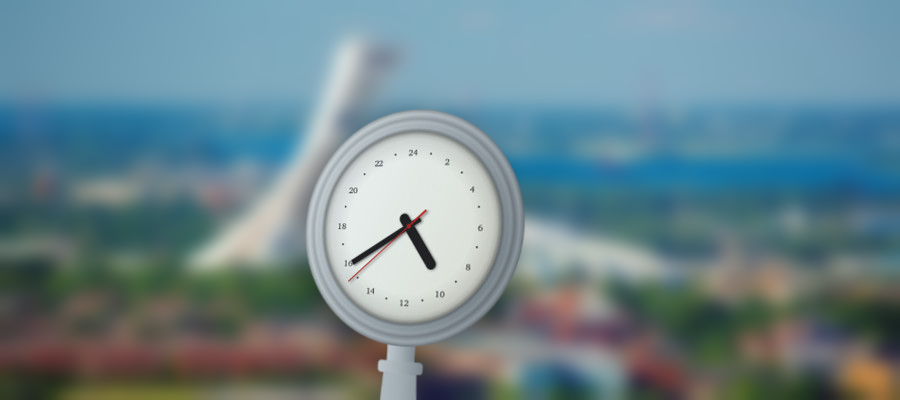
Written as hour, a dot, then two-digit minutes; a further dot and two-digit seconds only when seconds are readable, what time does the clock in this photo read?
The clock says 9.39.38
